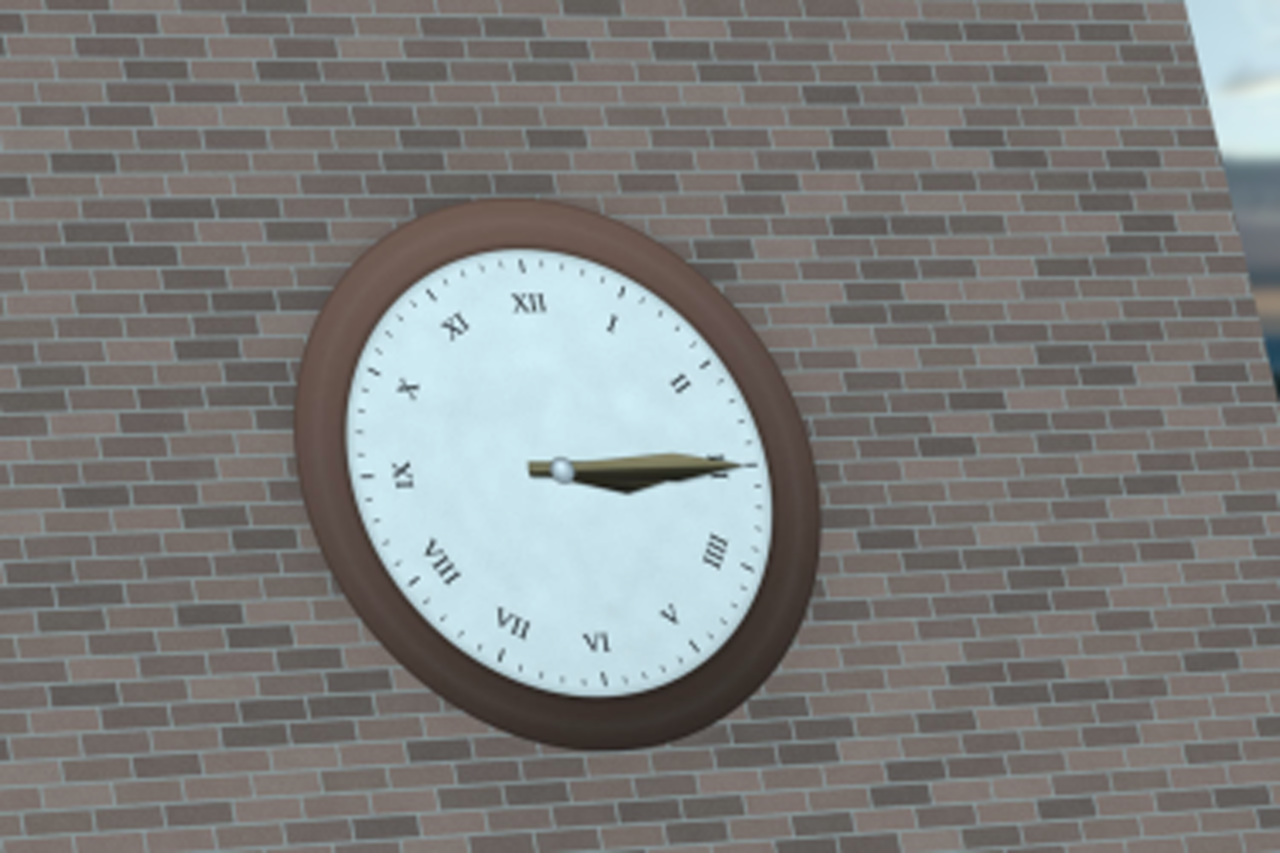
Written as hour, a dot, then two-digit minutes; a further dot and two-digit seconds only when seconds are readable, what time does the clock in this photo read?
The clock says 3.15
